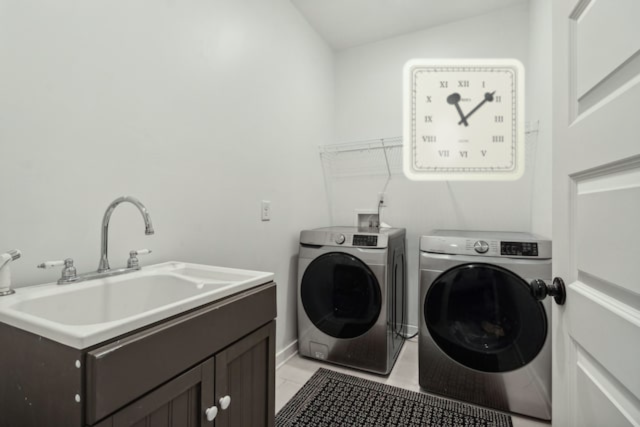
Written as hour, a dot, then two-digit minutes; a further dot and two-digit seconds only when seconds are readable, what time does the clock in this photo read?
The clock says 11.08
